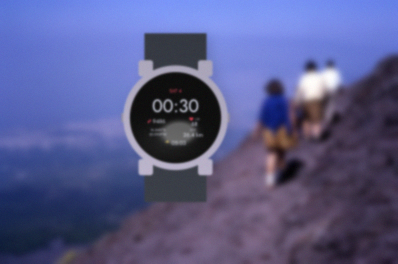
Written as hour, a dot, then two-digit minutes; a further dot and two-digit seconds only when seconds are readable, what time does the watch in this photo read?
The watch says 0.30
